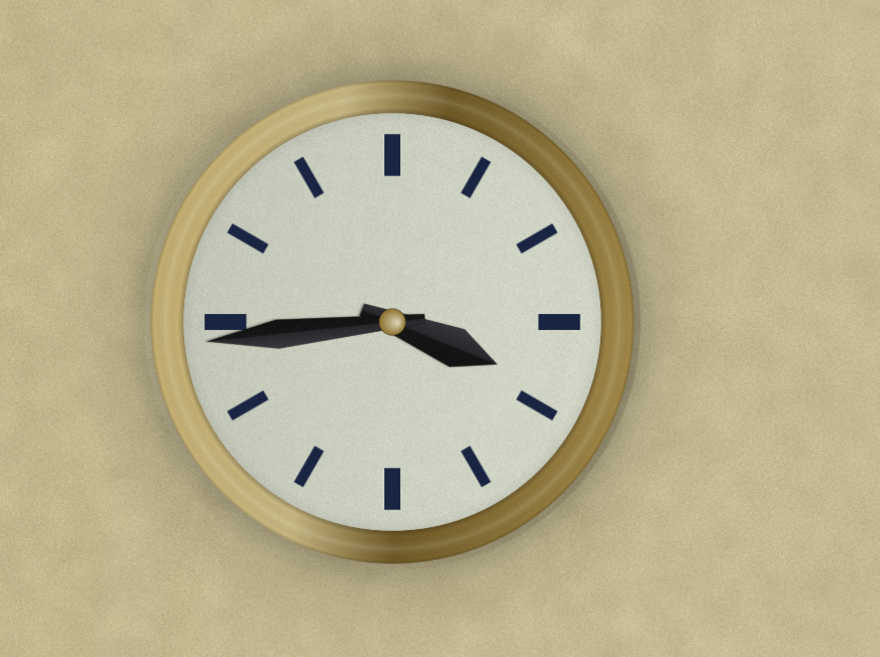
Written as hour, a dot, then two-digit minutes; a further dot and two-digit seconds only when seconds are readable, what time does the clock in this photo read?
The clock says 3.44
